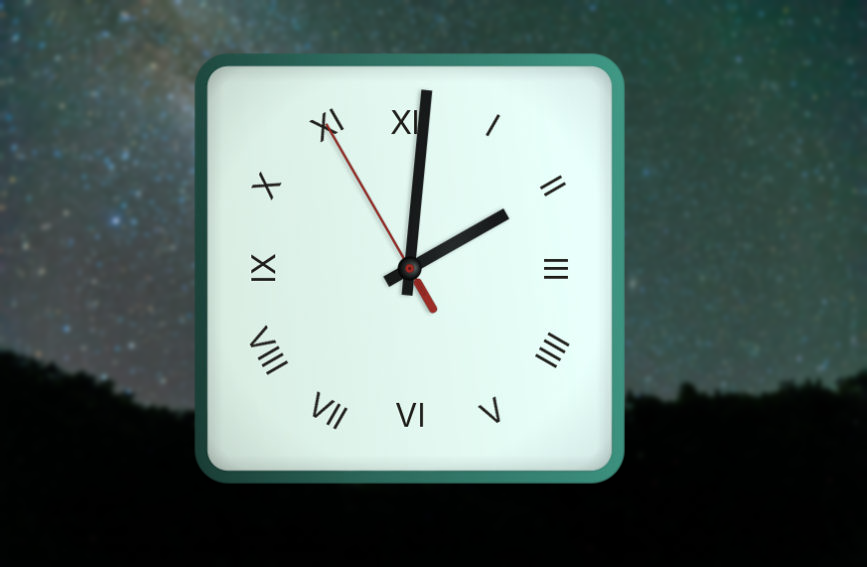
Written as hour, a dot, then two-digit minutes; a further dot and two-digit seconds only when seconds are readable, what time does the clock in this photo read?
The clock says 2.00.55
